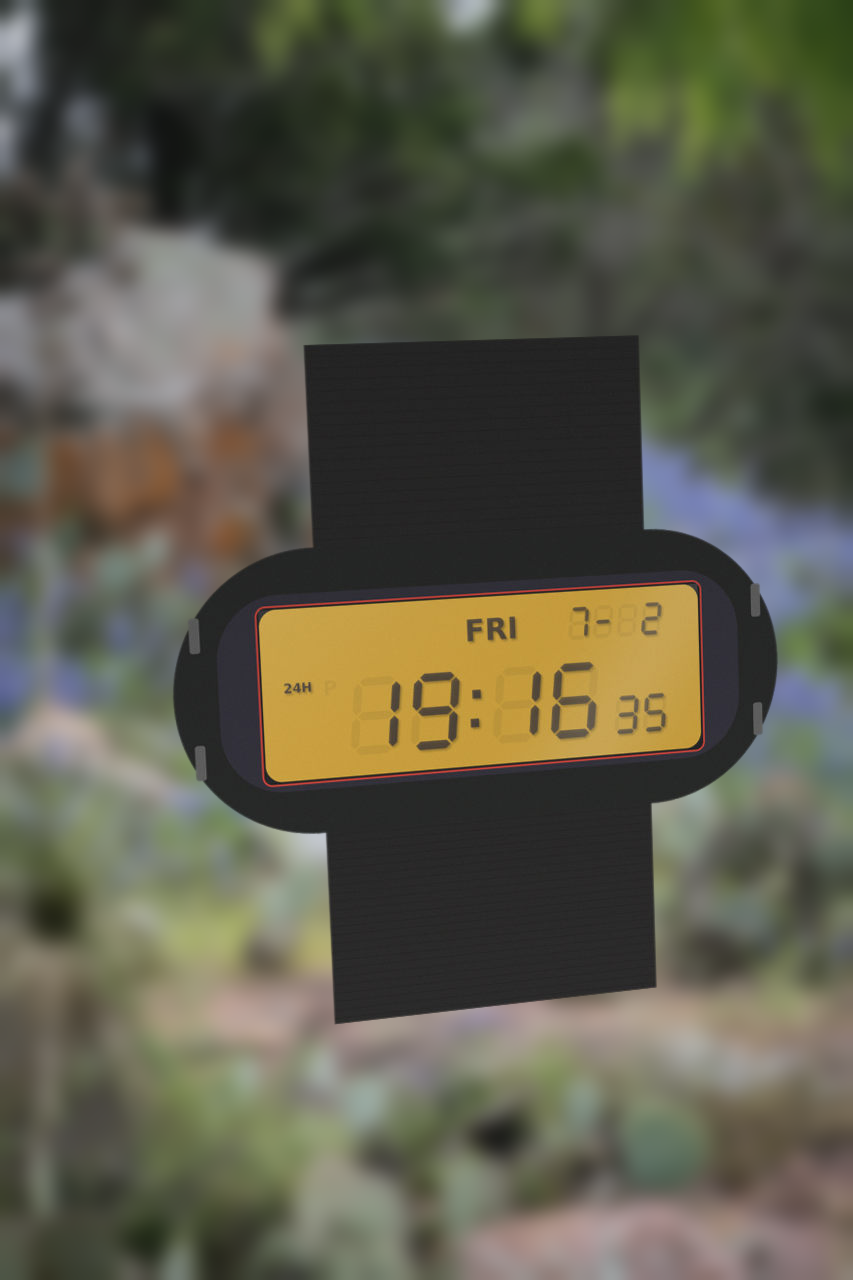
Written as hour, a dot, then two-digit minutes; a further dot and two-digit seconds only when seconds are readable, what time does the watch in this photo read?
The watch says 19.16.35
